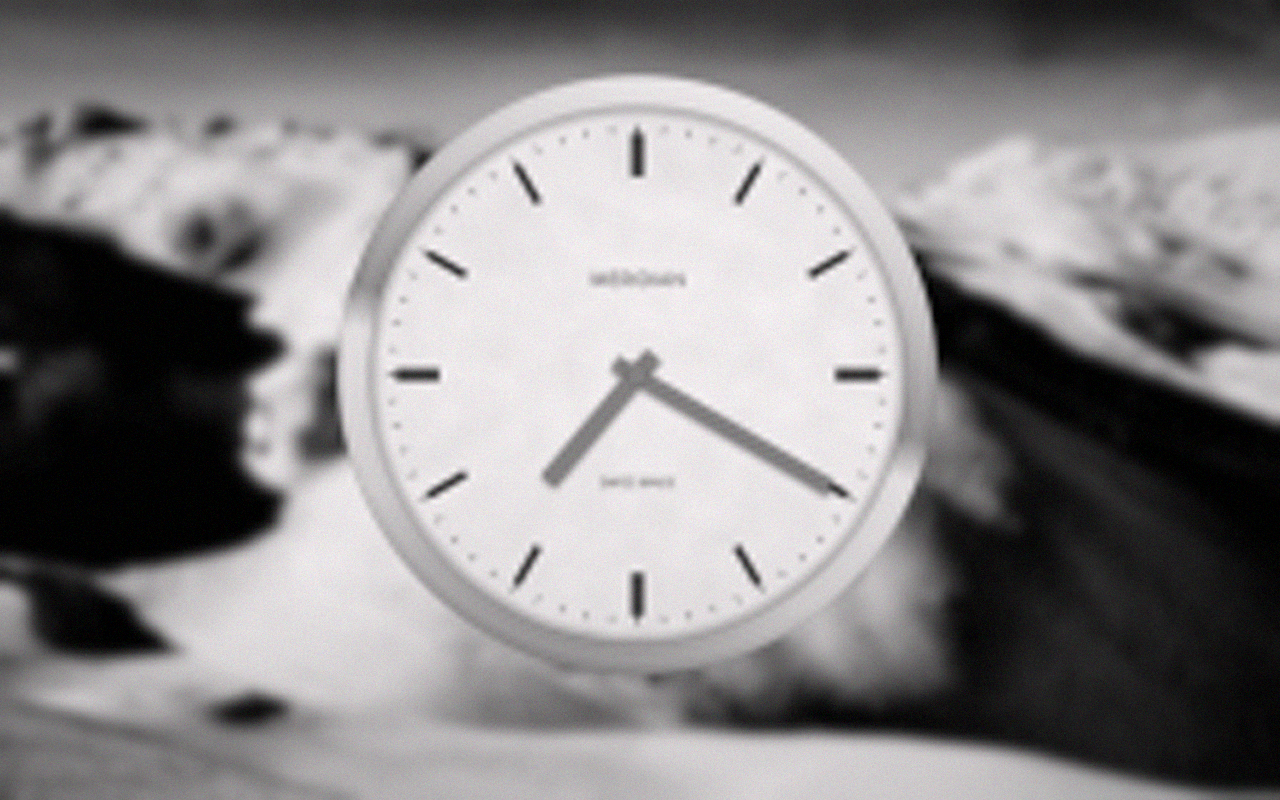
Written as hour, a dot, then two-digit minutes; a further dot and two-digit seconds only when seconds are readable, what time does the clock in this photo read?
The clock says 7.20
